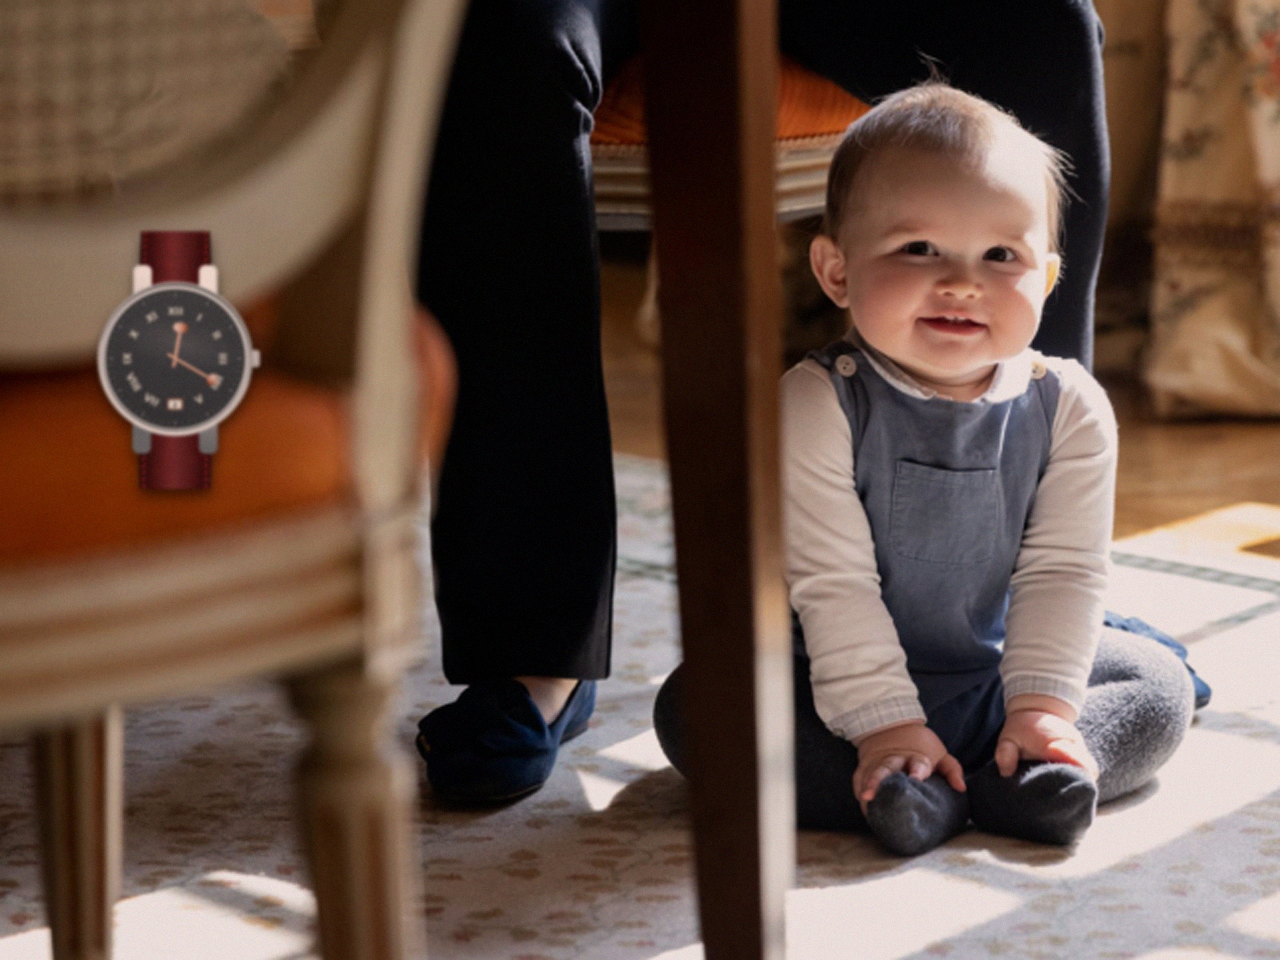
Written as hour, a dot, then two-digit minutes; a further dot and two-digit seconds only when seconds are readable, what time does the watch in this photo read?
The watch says 12.20
